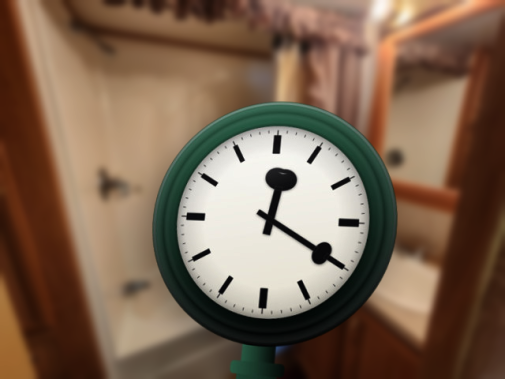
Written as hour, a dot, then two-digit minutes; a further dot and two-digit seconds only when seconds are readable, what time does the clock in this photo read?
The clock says 12.20
